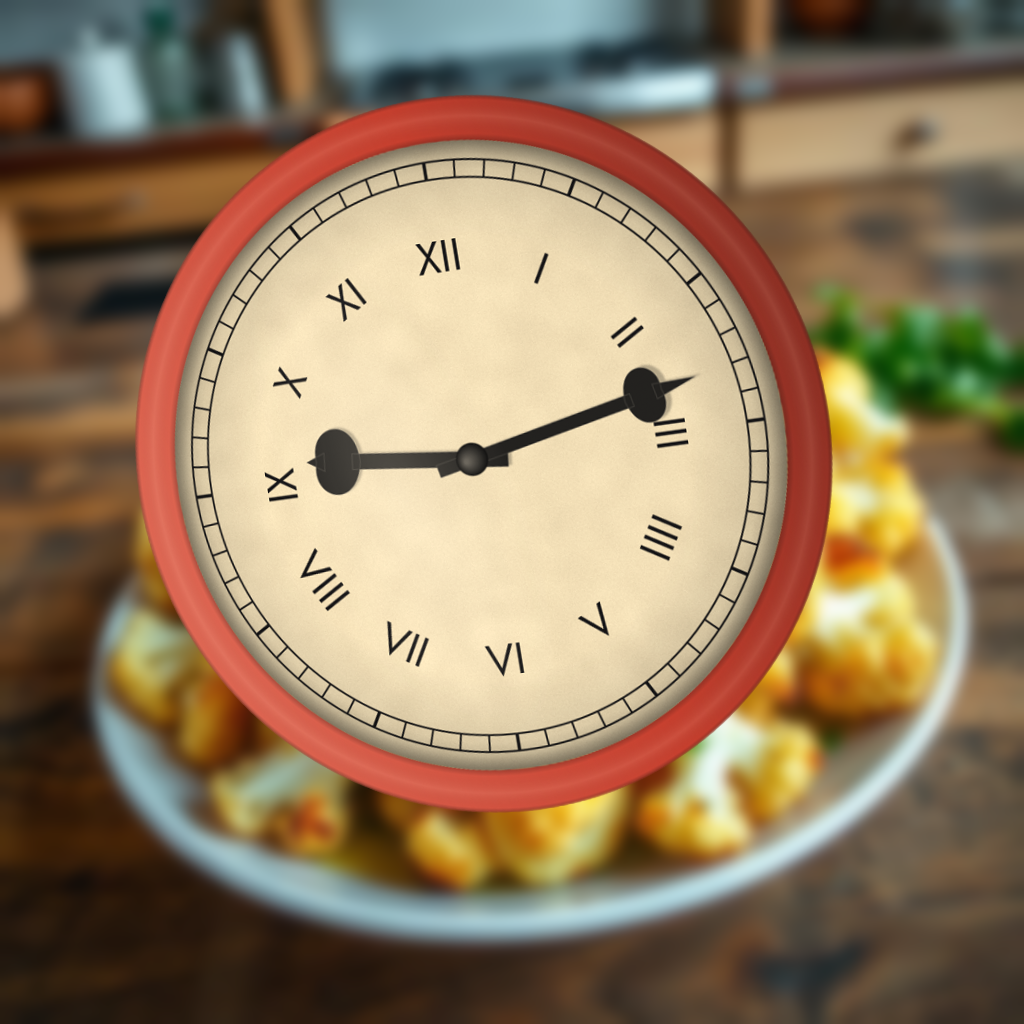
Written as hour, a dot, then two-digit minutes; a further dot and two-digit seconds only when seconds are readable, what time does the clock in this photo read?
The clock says 9.13
